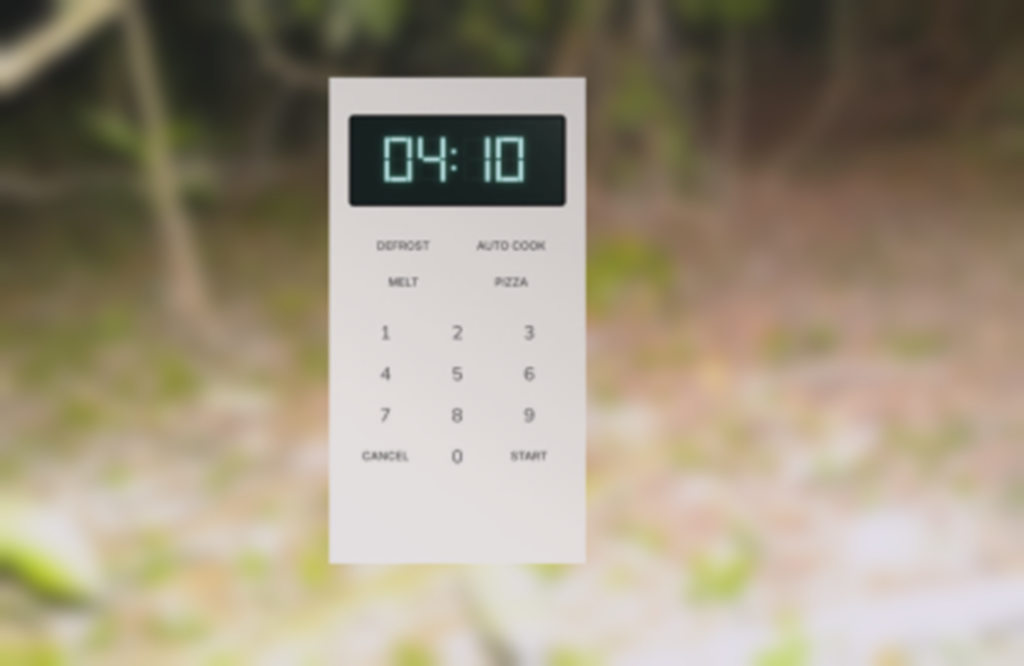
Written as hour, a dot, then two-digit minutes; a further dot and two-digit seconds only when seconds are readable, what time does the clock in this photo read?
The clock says 4.10
